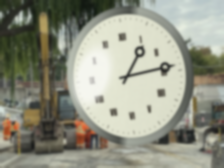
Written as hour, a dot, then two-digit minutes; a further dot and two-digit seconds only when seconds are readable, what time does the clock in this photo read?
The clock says 1.14
